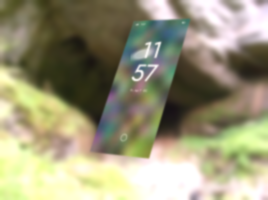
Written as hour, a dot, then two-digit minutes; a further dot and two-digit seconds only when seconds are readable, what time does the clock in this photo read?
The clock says 11.57
